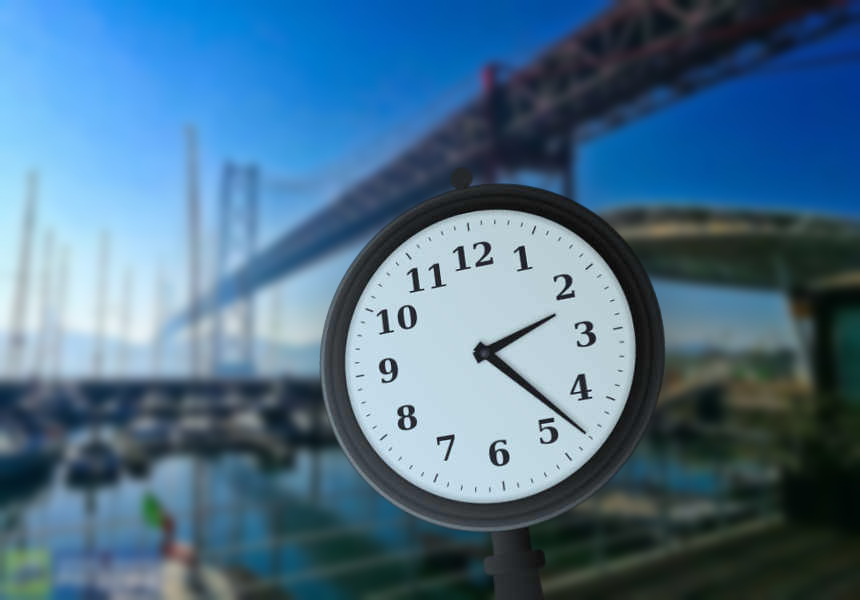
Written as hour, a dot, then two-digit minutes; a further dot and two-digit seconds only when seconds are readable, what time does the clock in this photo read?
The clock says 2.23
